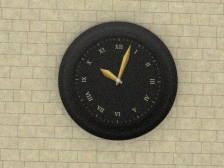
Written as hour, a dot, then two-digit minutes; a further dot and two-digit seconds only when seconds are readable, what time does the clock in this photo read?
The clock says 10.03
